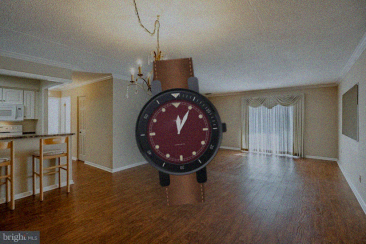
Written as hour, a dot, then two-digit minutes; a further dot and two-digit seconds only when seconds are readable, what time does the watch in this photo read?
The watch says 12.05
